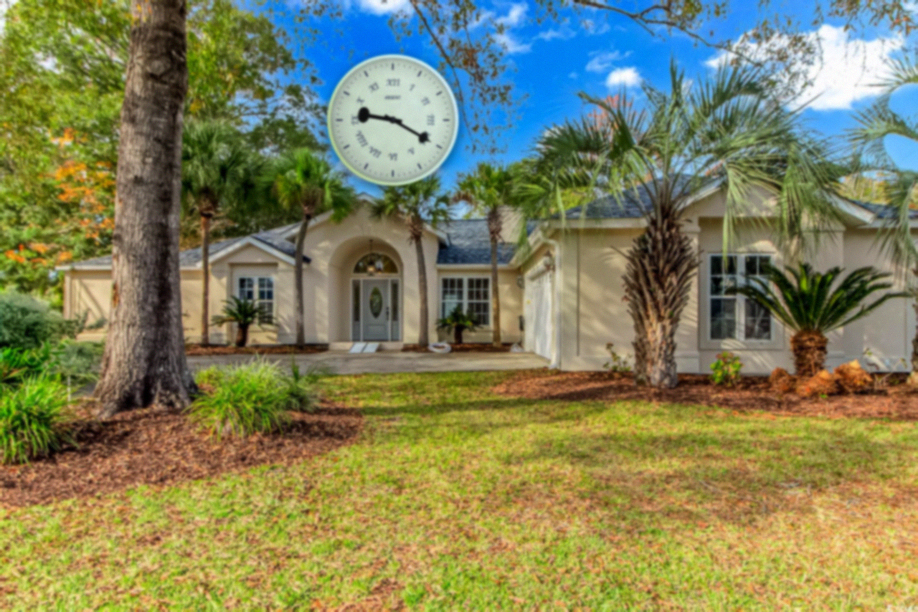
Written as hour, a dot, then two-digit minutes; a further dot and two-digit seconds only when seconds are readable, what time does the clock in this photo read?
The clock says 9.20
